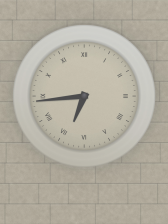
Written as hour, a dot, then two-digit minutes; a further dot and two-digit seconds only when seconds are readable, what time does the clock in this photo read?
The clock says 6.44
